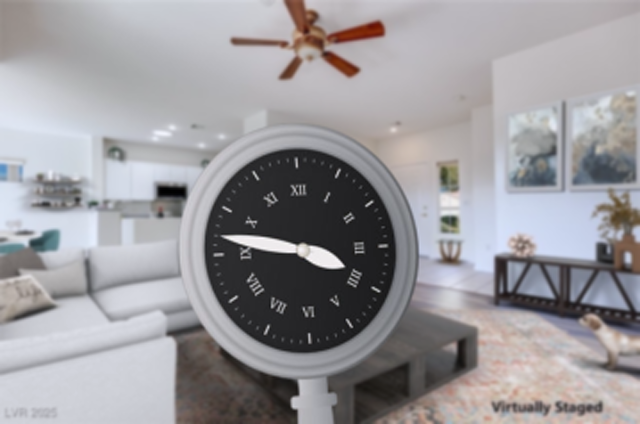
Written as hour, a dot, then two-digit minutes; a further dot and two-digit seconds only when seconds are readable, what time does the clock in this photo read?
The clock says 3.47
